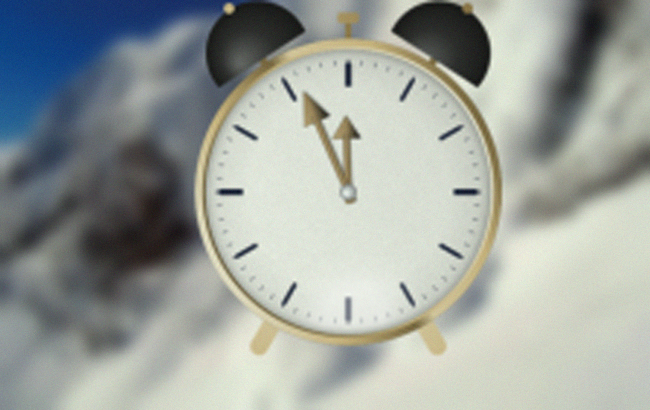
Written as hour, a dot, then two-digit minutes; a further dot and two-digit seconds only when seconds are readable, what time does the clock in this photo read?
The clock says 11.56
